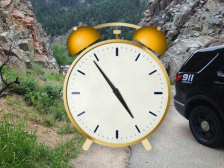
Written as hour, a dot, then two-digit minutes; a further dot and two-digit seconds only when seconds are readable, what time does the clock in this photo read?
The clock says 4.54
